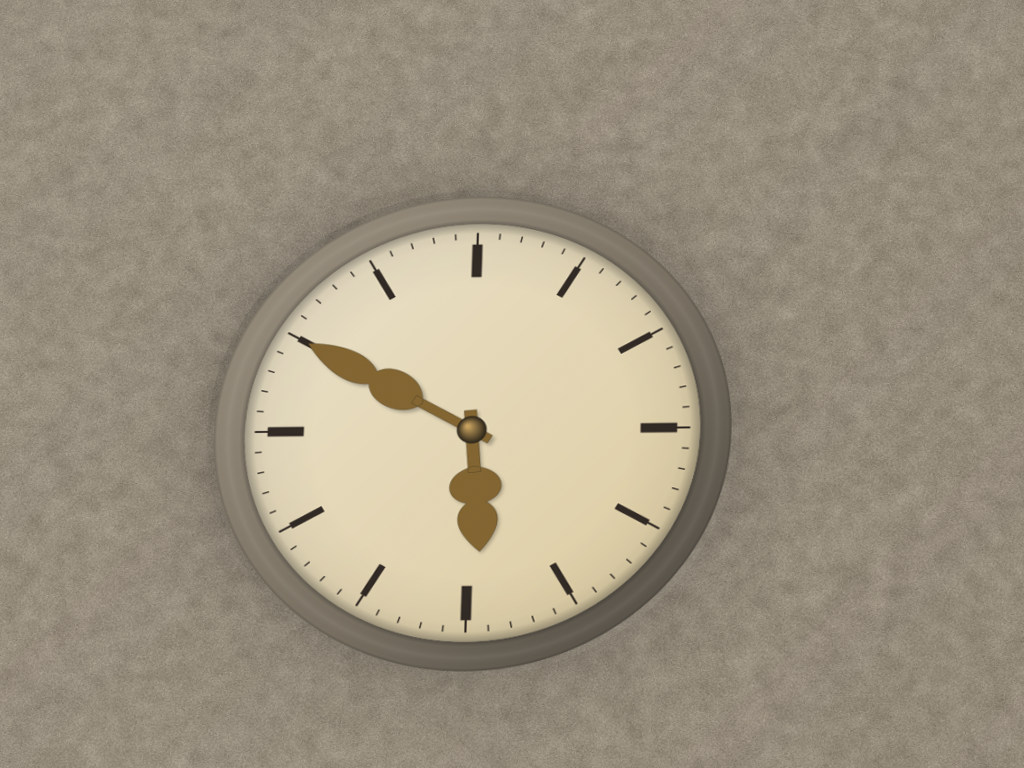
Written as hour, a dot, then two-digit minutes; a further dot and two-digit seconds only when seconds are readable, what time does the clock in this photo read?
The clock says 5.50
